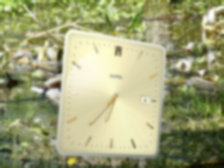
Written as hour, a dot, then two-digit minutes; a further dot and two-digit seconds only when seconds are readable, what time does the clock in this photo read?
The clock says 6.37
